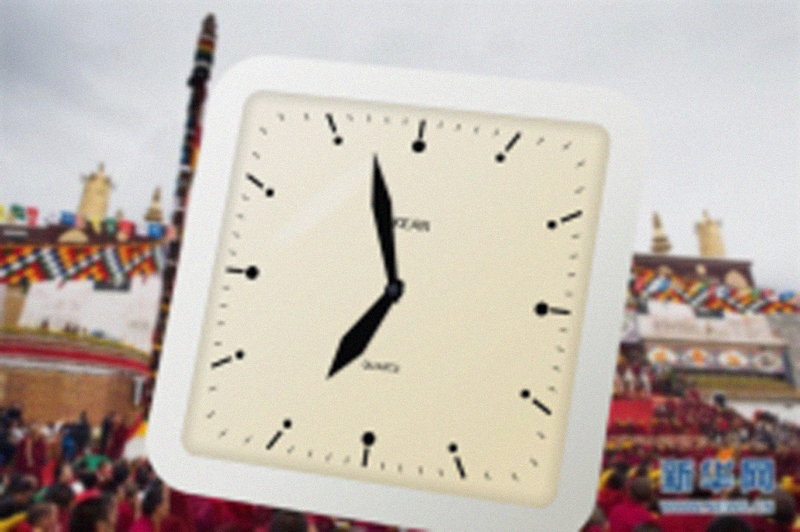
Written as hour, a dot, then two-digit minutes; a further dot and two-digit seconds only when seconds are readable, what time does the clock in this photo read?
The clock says 6.57
